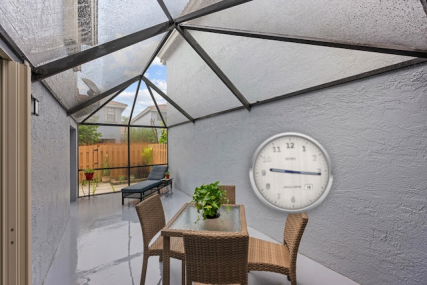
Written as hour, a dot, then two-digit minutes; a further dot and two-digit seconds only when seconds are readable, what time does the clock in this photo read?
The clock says 9.16
